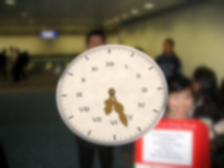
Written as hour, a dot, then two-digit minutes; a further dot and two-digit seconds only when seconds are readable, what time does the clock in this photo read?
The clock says 6.27
